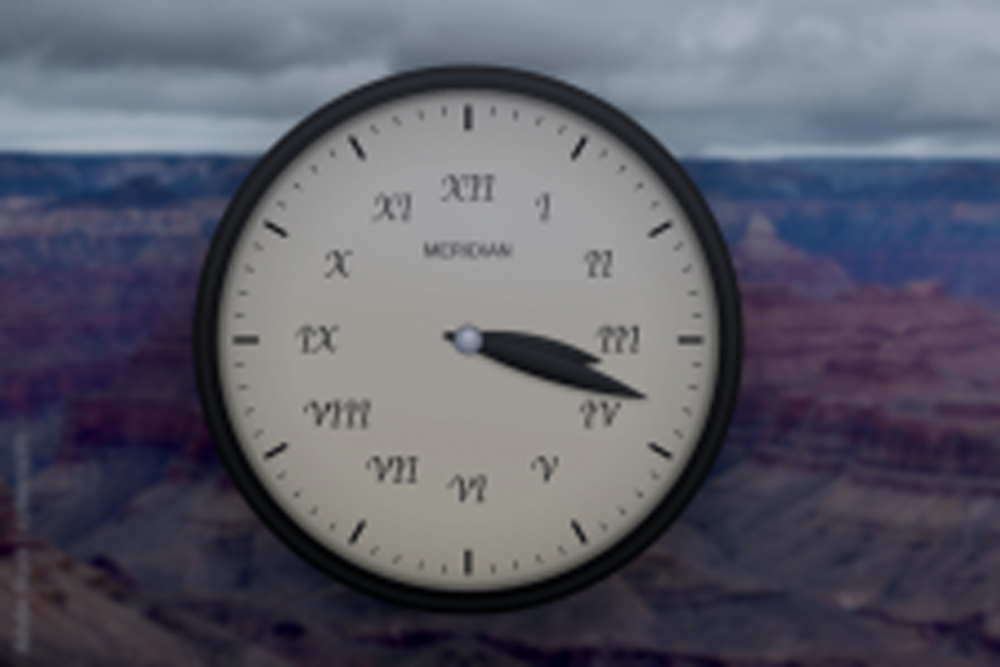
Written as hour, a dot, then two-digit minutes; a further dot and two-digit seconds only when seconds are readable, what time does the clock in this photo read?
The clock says 3.18
